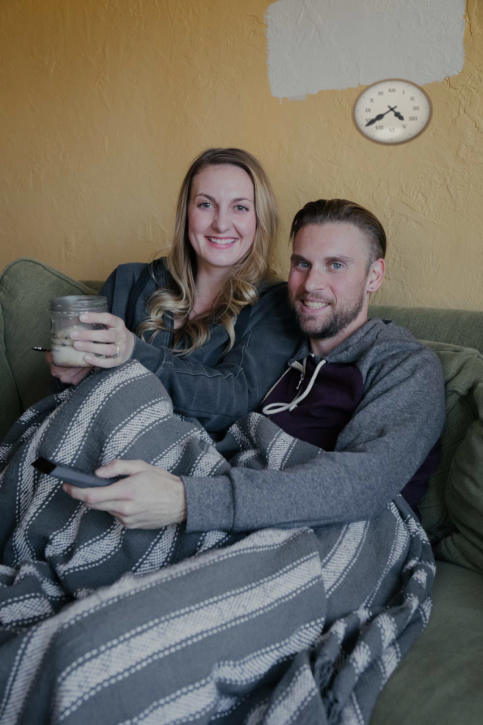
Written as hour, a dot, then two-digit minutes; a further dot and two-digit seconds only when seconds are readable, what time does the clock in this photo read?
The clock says 4.39
